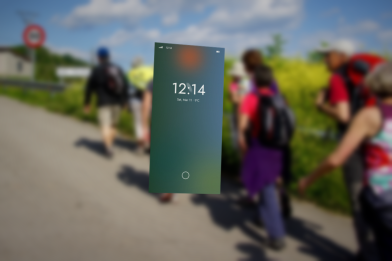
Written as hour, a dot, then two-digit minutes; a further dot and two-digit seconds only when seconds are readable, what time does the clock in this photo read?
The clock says 12.14
